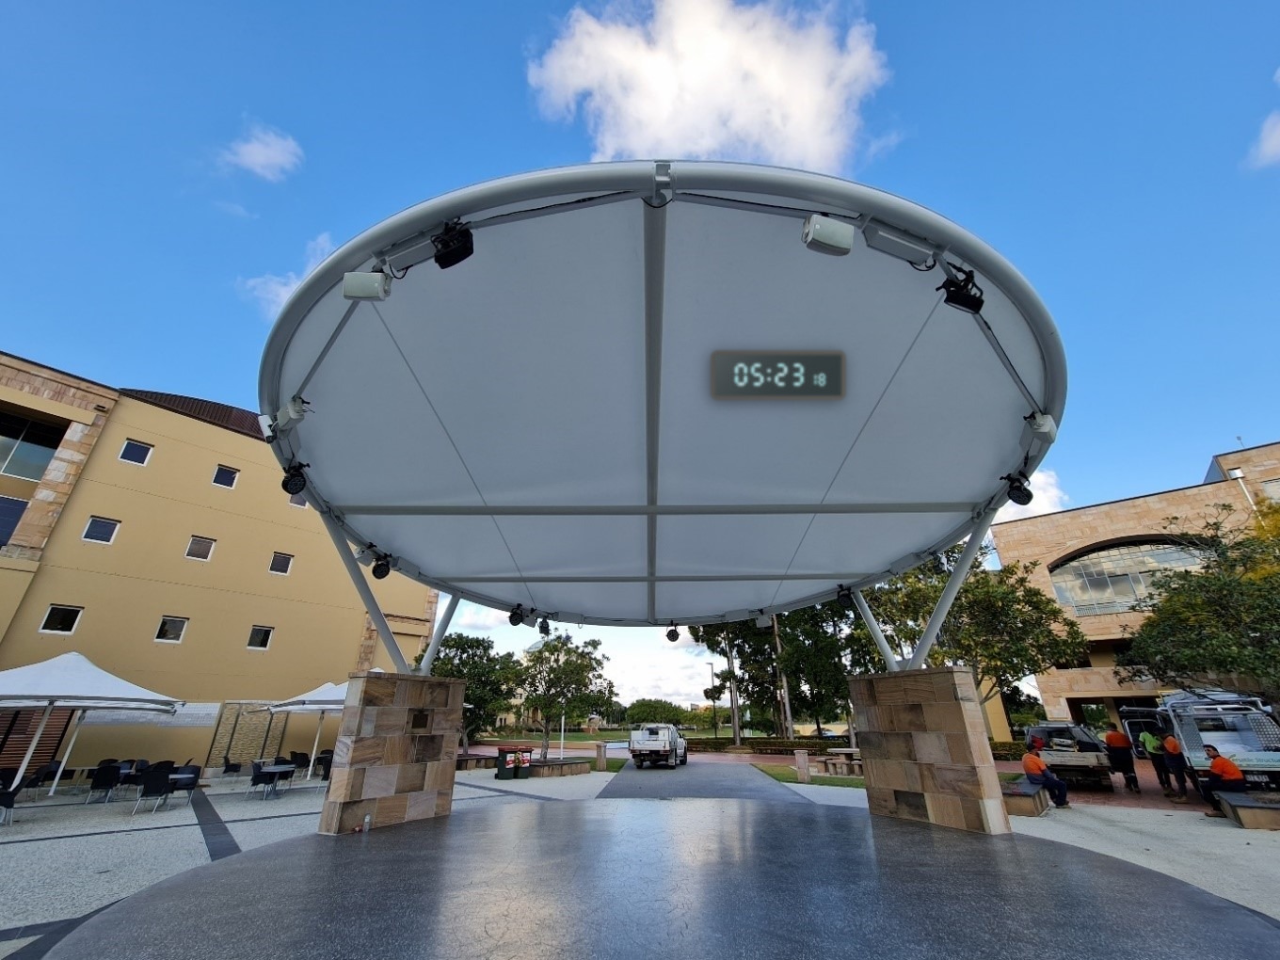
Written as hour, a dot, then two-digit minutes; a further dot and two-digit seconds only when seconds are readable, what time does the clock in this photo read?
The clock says 5.23.18
